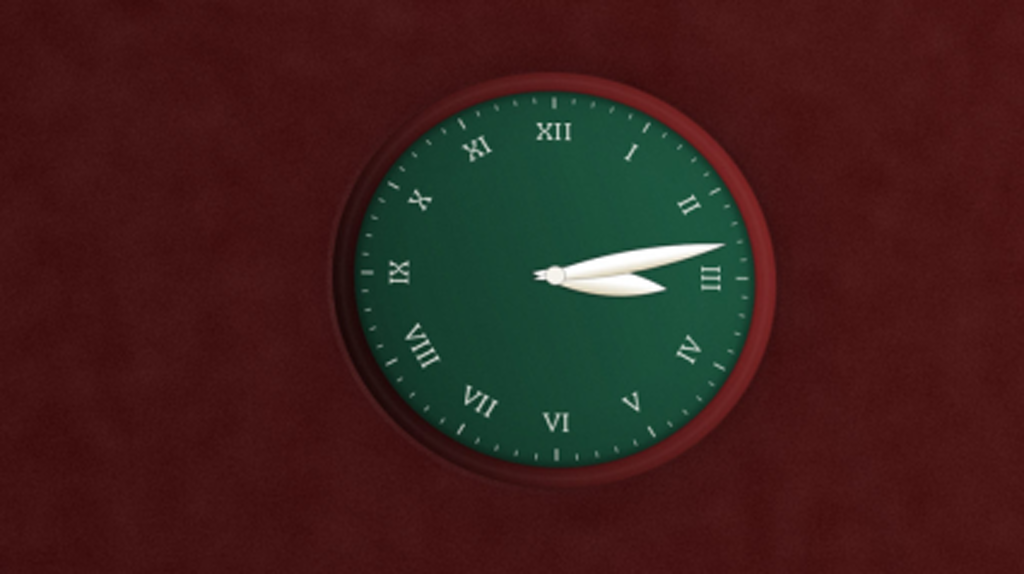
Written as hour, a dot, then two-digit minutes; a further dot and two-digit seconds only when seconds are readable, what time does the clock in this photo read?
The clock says 3.13
